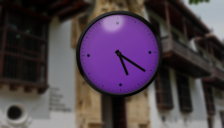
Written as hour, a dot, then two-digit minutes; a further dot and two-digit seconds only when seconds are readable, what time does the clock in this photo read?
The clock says 5.21
